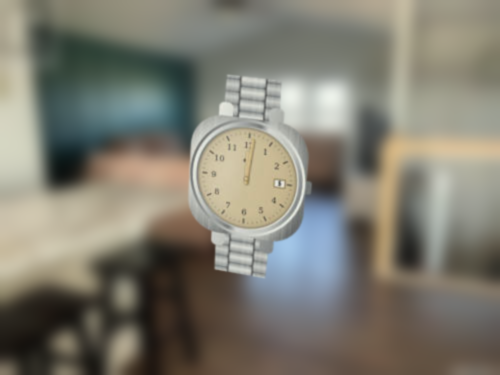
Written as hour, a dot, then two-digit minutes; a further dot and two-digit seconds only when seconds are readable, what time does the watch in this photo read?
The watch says 12.01
